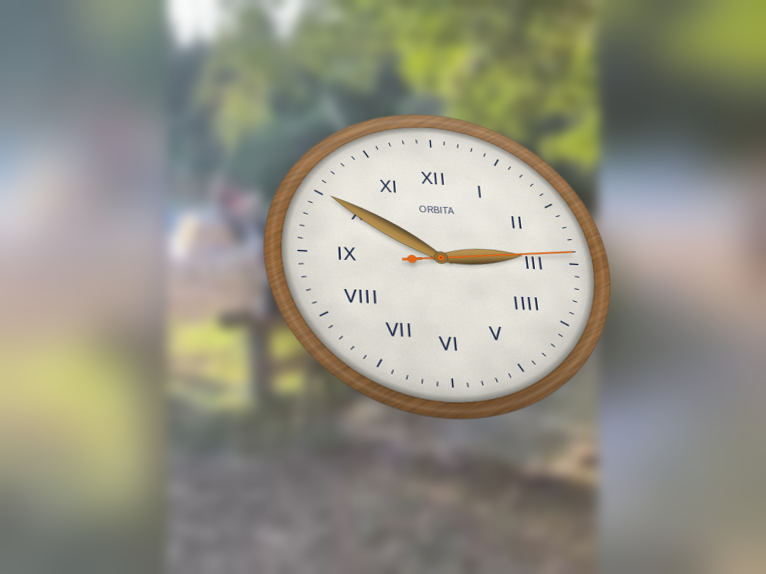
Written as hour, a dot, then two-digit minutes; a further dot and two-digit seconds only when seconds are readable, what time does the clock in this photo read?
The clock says 2.50.14
